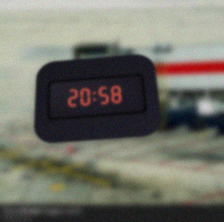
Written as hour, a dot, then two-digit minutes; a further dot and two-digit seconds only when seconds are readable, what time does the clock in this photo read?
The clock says 20.58
